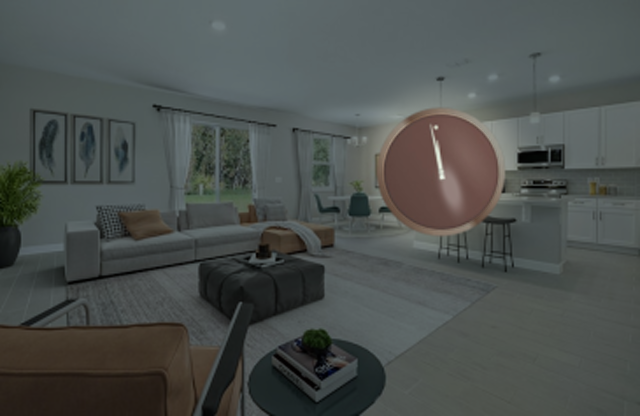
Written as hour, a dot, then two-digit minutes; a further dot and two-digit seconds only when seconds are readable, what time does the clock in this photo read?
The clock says 11.59
